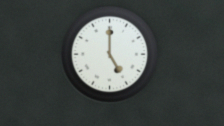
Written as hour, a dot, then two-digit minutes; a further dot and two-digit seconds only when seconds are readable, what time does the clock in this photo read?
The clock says 5.00
